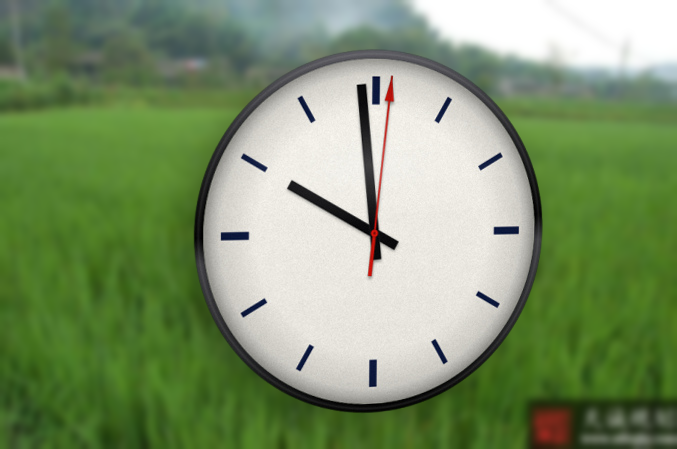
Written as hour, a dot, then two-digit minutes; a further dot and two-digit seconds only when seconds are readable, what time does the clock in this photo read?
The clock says 9.59.01
